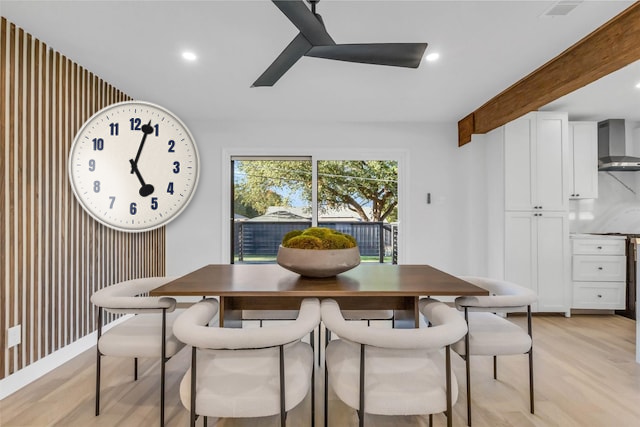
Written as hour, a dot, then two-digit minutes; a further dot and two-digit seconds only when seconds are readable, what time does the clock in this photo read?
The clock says 5.03
